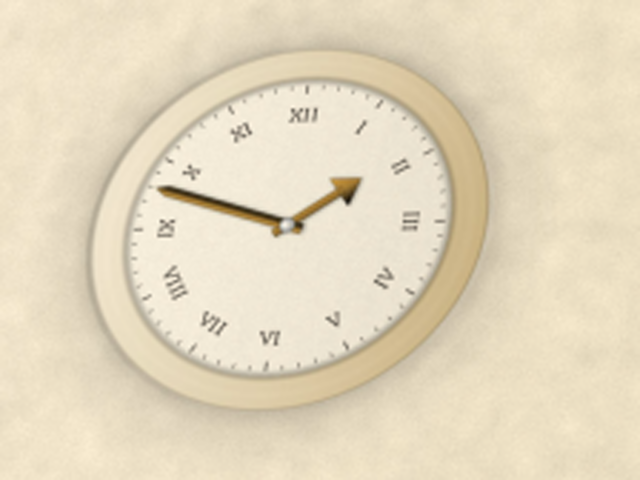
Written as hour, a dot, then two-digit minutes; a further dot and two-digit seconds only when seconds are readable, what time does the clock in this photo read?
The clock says 1.48
